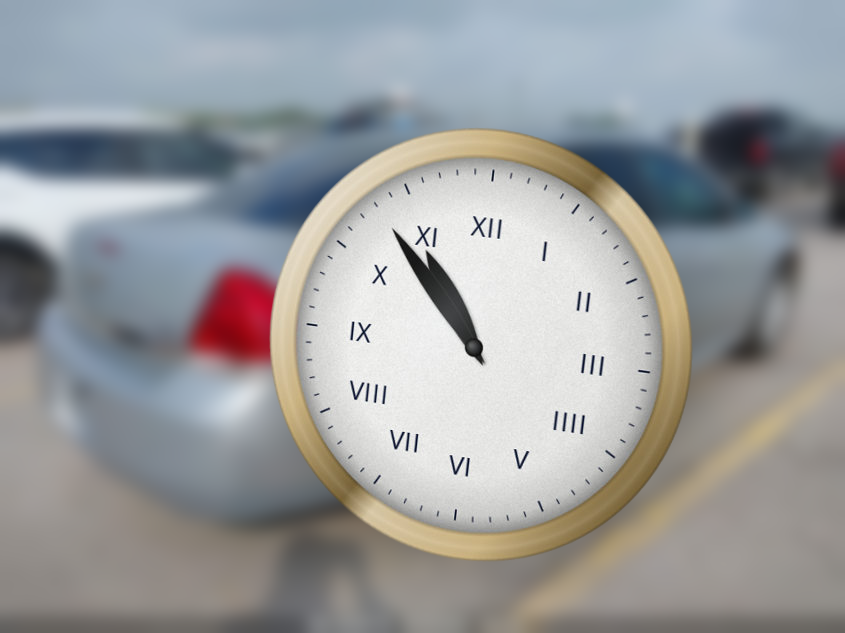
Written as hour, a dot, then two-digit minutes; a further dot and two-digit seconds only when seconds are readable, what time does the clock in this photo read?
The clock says 10.53
